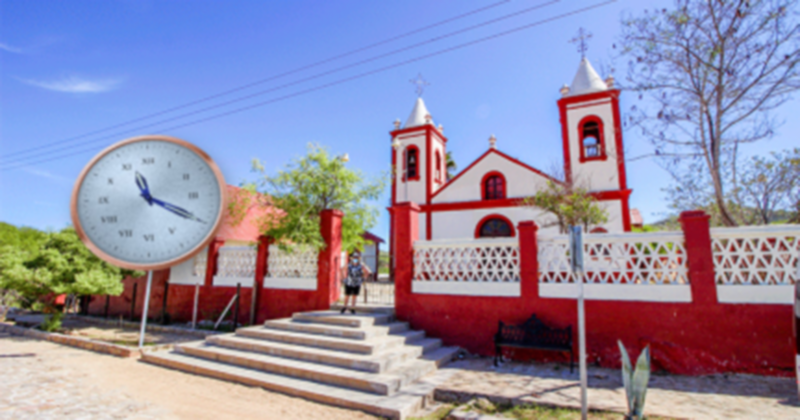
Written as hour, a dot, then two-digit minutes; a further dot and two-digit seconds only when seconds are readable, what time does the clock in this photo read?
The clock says 11.20
